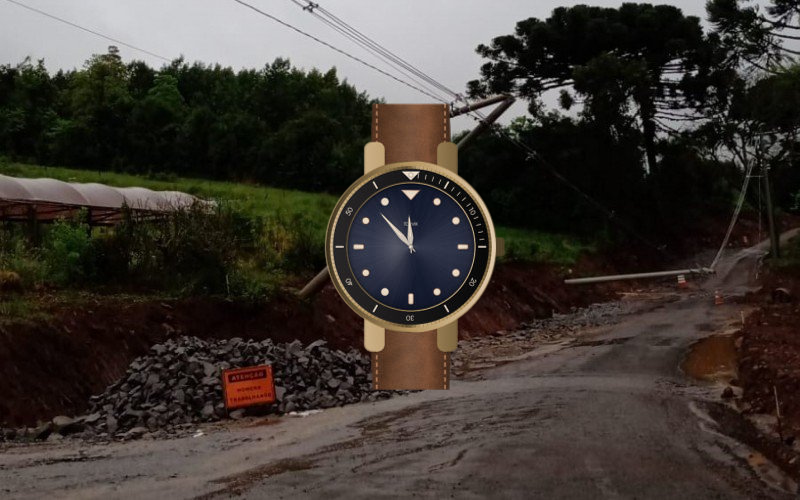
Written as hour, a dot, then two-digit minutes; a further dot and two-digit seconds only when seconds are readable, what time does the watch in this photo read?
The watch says 11.53
